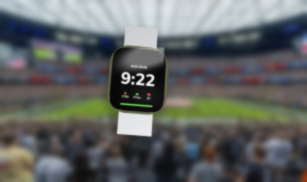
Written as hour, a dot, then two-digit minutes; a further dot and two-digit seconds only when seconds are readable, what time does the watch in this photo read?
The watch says 9.22
